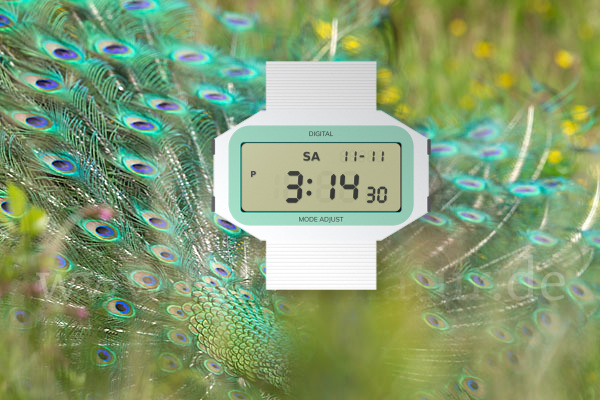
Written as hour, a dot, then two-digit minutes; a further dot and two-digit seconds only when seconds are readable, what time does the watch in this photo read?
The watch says 3.14.30
